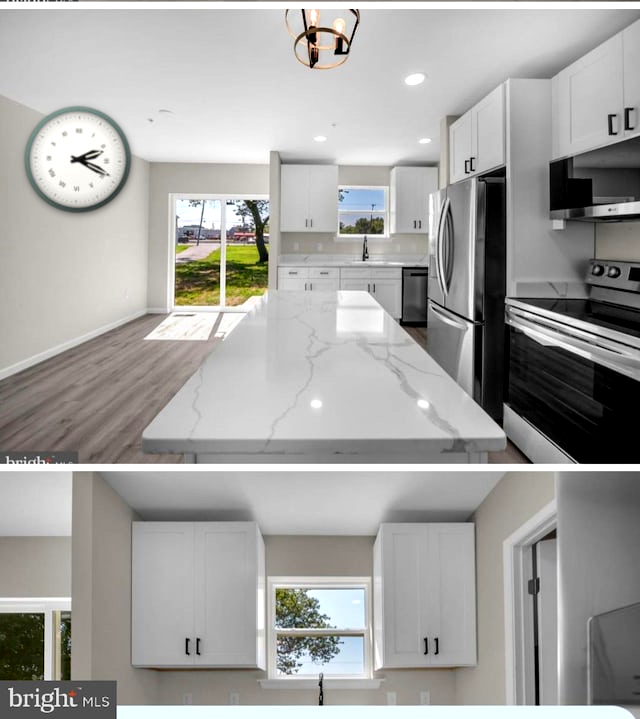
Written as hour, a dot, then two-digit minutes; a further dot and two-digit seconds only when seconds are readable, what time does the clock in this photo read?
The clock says 2.19
